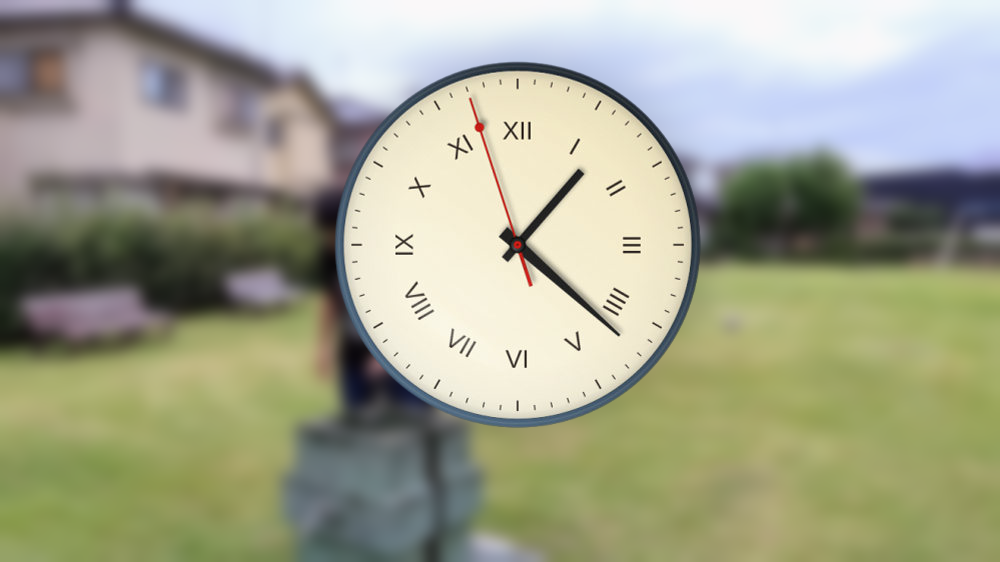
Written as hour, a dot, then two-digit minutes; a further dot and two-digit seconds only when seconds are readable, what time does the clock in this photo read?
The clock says 1.21.57
